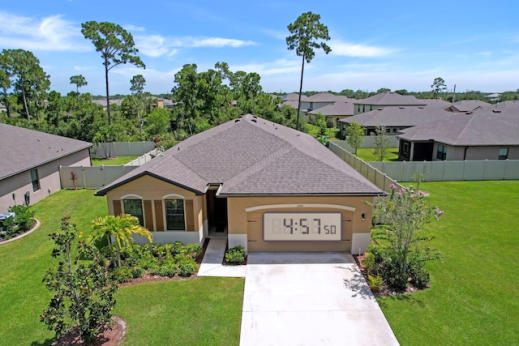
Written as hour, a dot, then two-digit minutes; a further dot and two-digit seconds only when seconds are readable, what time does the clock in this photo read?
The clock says 4.57.50
